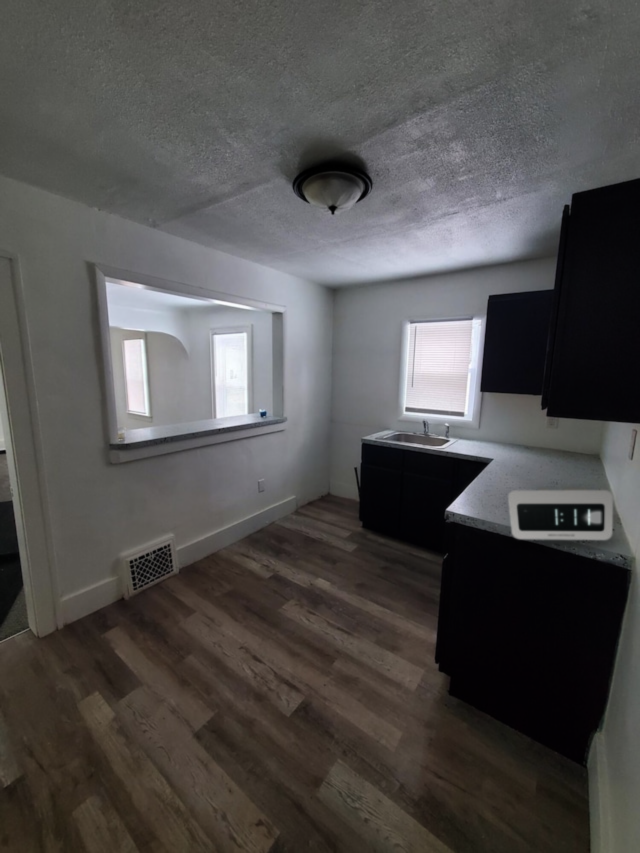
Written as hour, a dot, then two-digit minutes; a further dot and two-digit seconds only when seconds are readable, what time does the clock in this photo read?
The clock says 1.11
